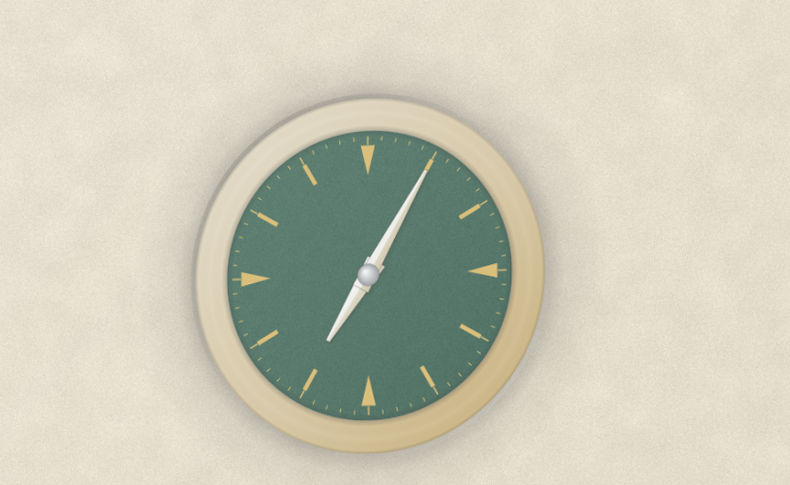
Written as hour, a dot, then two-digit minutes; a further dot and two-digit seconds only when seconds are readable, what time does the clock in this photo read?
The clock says 7.05
